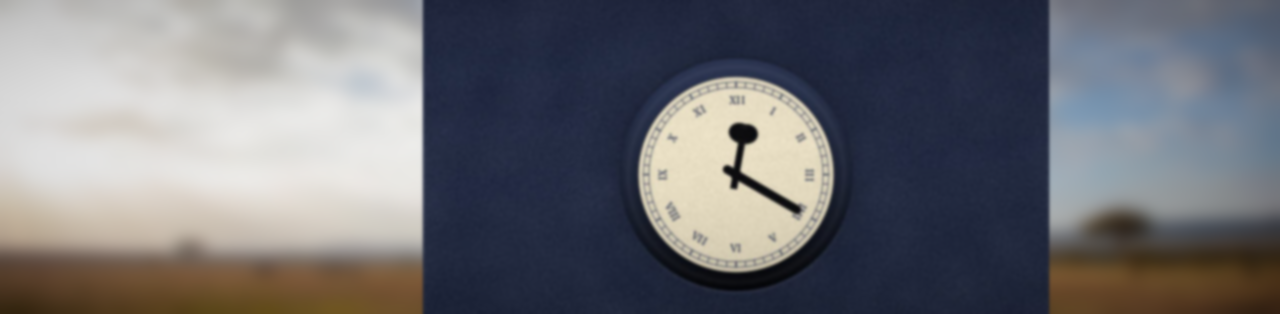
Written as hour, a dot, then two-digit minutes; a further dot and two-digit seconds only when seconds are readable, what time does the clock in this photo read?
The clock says 12.20
